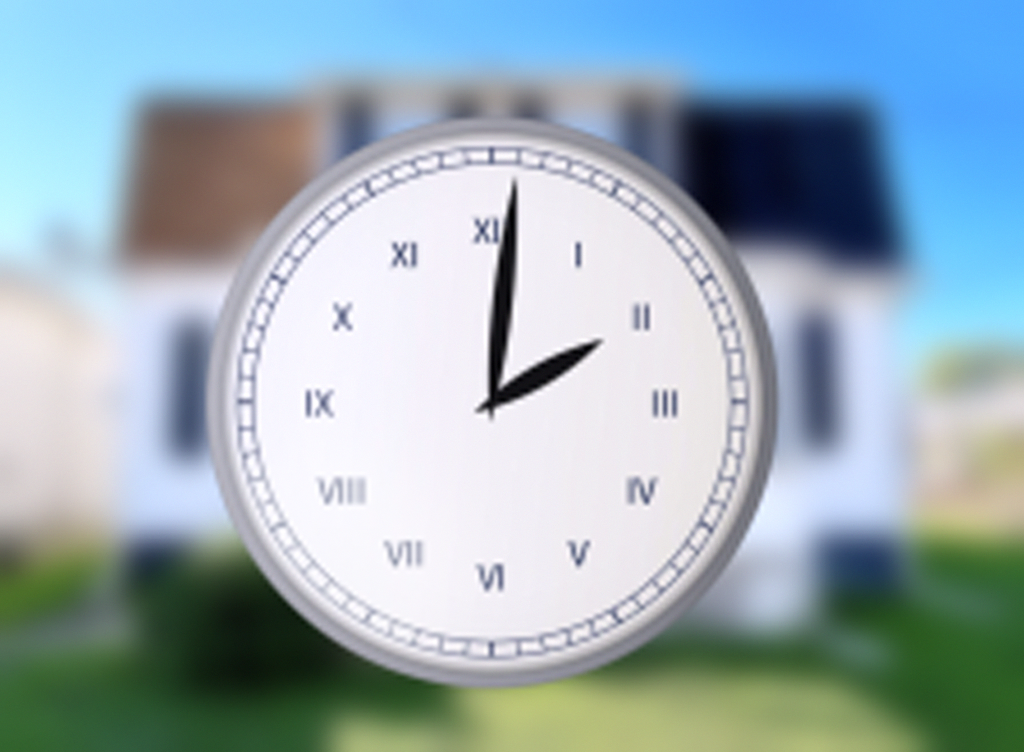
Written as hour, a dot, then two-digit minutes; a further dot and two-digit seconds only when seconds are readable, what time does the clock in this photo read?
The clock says 2.01
